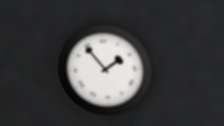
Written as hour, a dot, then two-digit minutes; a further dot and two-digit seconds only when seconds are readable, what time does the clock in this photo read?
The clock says 1.54
